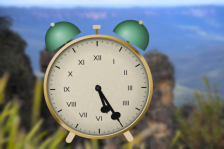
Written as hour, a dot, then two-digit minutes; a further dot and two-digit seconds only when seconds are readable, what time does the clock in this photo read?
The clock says 5.25
